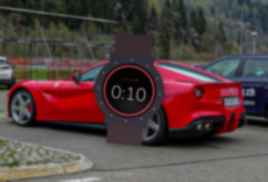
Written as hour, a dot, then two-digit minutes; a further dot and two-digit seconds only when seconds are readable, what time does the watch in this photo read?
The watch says 0.10
